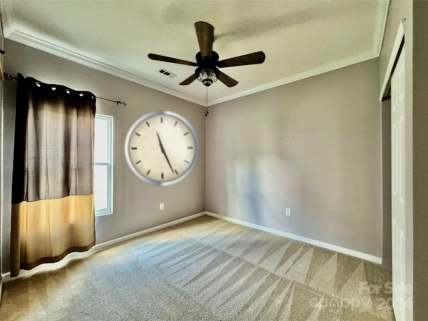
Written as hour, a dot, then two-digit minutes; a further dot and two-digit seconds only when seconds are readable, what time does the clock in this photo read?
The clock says 11.26
